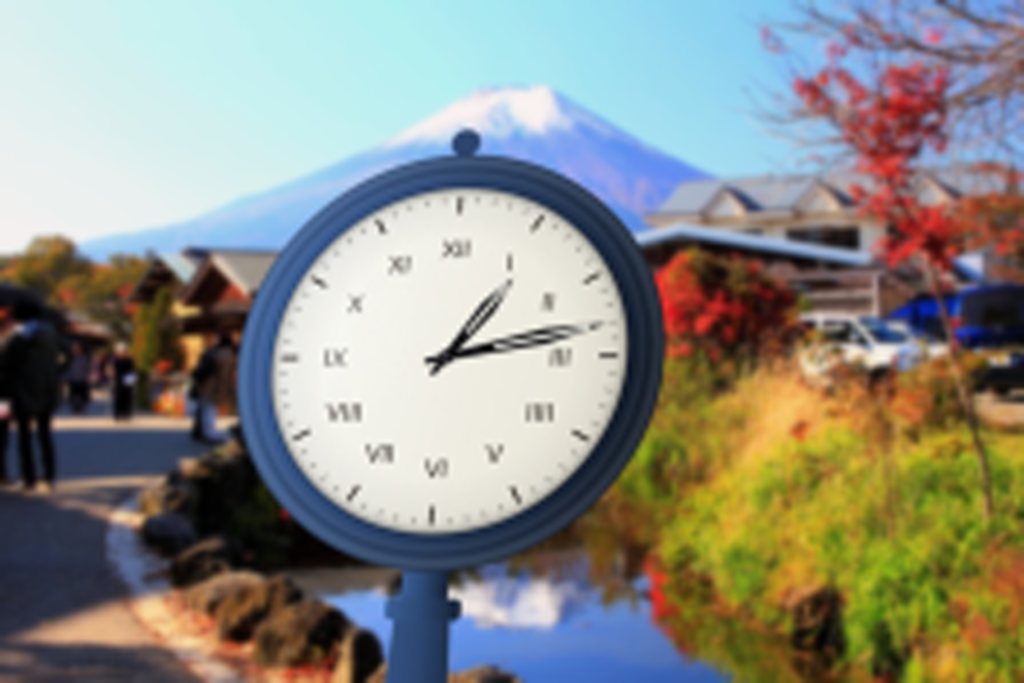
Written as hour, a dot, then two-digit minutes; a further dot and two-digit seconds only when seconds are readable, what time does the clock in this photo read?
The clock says 1.13
